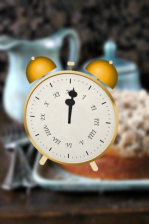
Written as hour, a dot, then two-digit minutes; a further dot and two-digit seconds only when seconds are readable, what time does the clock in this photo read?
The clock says 12.01
